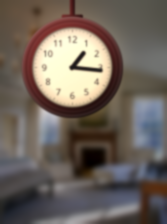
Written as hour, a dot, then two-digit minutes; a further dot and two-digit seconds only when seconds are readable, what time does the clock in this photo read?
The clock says 1.16
